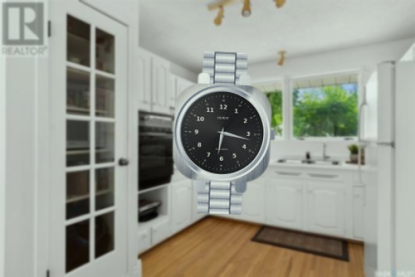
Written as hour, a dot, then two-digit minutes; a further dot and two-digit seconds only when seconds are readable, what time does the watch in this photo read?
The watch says 6.17
